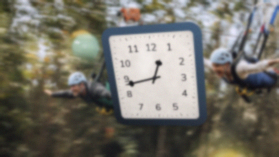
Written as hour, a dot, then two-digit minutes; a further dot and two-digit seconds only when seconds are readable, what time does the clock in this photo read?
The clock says 12.43
